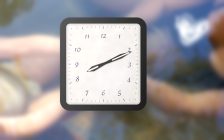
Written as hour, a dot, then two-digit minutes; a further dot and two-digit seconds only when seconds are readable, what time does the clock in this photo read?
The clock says 8.11
